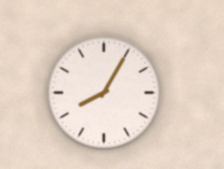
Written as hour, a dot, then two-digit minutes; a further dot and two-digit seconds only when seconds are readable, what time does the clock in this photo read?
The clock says 8.05
